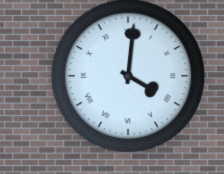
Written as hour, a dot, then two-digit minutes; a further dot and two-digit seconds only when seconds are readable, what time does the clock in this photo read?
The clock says 4.01
